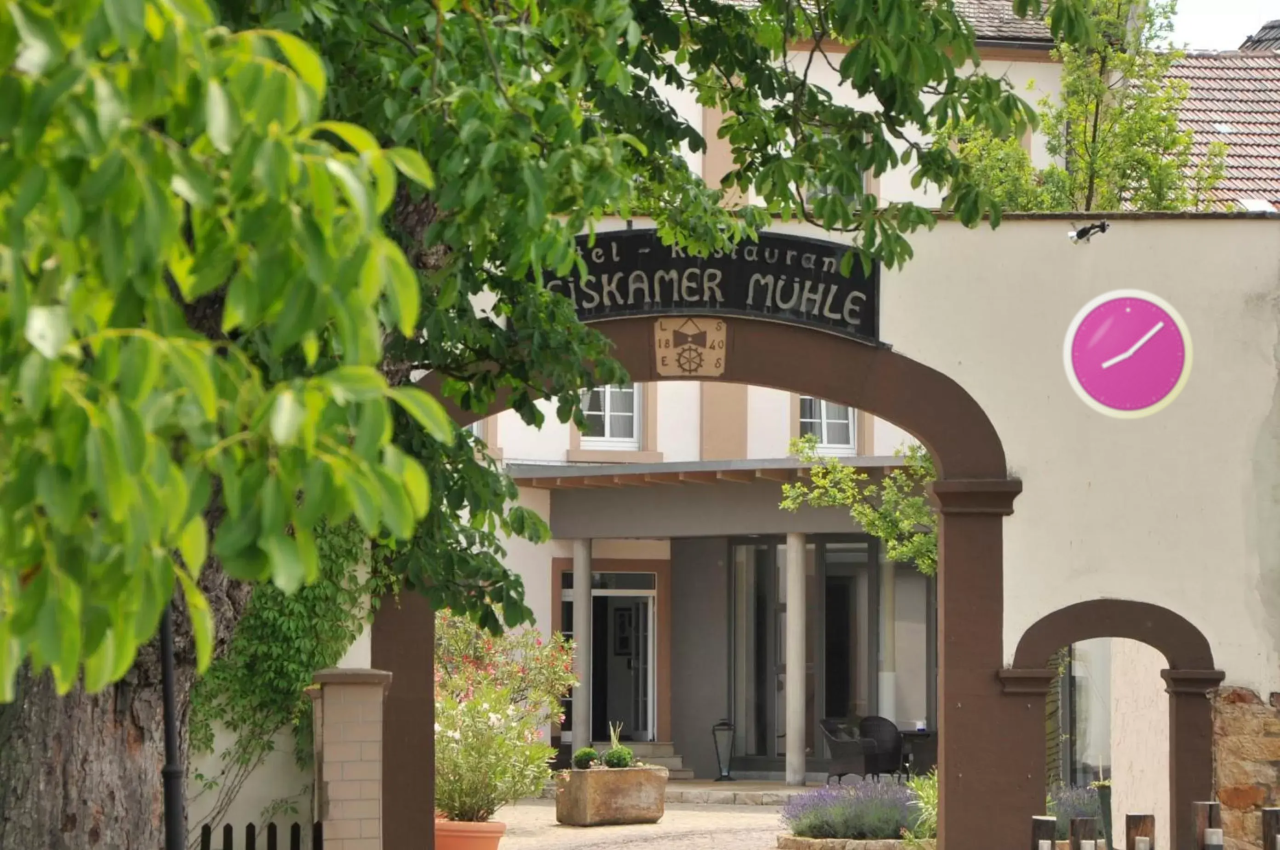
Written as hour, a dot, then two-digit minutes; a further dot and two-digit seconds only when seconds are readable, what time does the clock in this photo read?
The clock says 8.08
